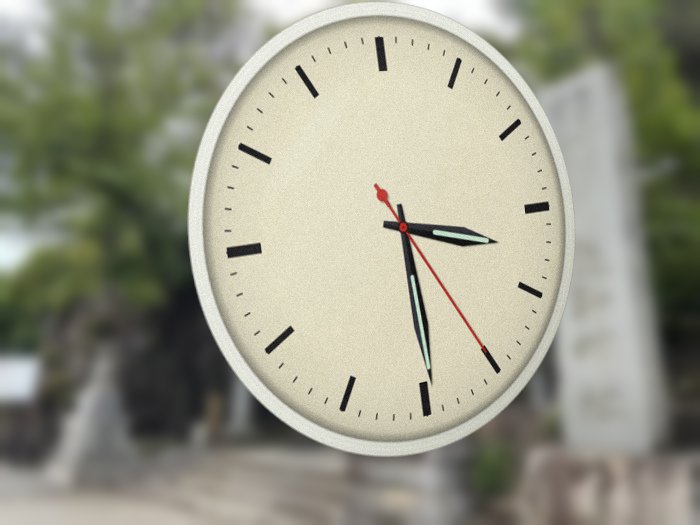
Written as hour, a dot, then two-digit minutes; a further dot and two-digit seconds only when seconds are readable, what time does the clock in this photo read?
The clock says 3.29.25
